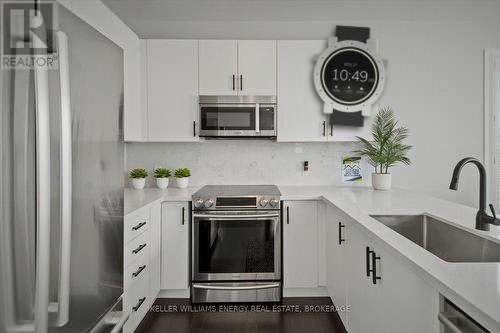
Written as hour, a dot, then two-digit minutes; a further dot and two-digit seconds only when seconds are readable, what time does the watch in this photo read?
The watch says 10.49
